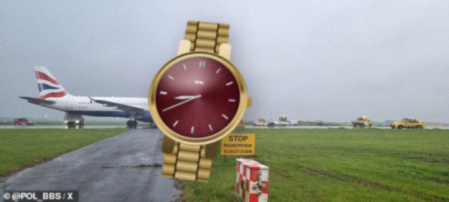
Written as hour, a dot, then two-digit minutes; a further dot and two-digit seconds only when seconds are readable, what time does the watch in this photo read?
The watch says 8.40
